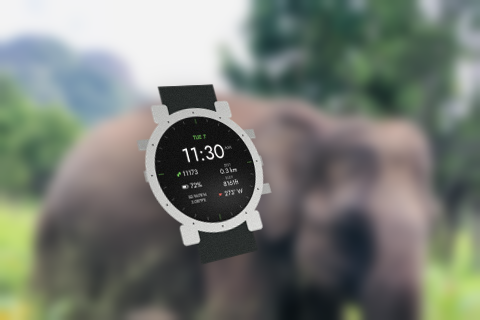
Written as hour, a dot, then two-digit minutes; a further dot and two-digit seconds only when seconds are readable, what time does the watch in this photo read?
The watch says 11.30
